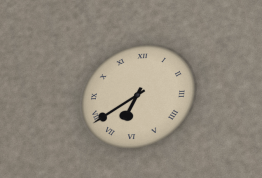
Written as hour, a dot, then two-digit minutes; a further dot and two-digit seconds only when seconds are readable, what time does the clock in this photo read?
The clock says 6.39
